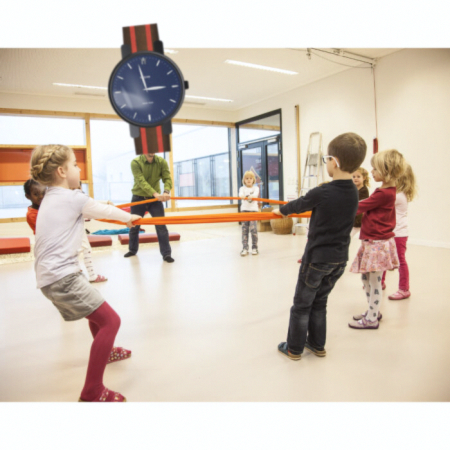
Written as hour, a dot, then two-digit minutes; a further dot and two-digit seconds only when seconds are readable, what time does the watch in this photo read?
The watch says 2.58
